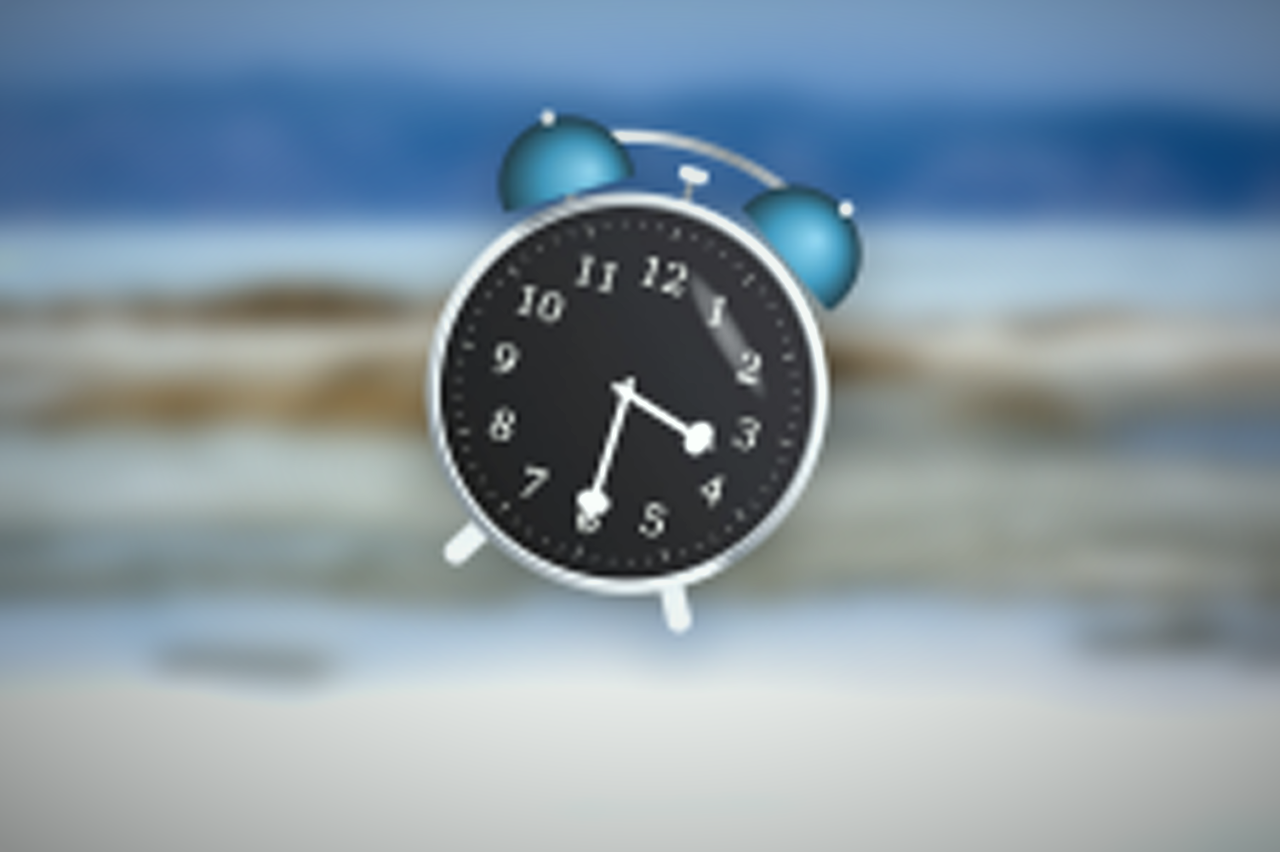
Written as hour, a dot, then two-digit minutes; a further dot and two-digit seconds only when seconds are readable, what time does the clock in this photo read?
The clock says 3.30
